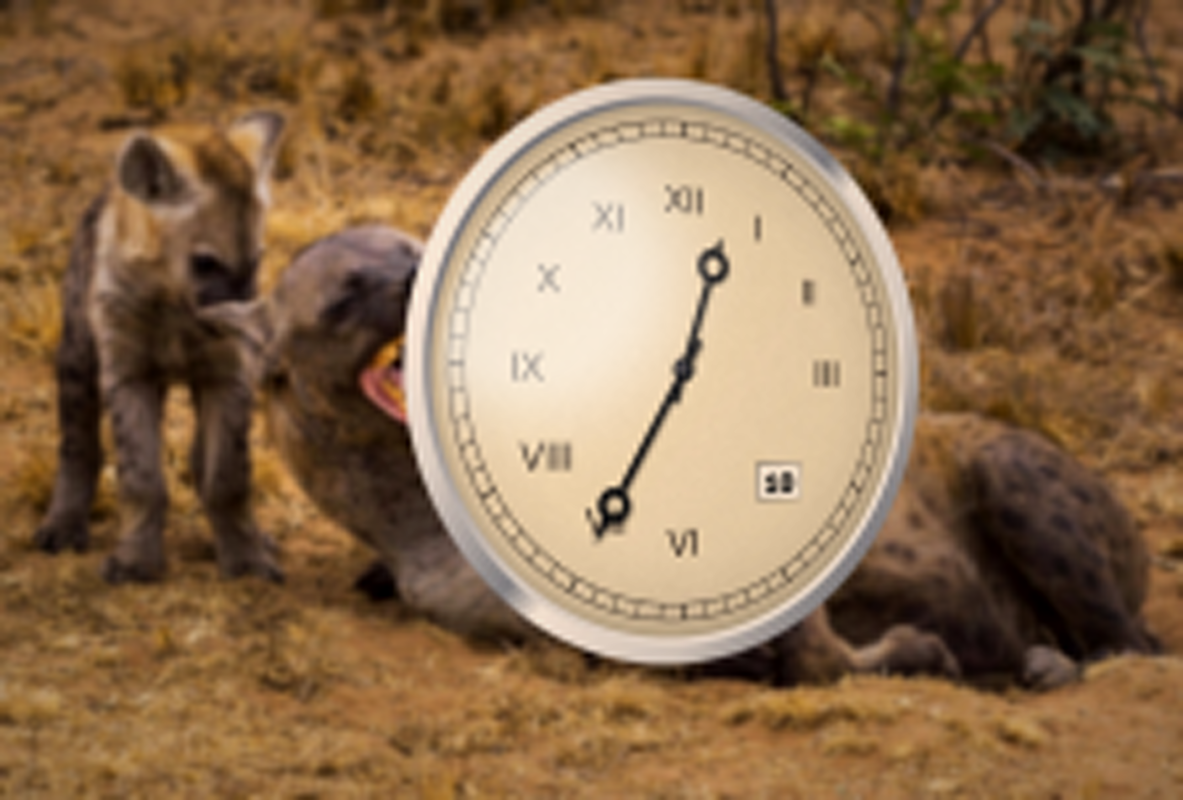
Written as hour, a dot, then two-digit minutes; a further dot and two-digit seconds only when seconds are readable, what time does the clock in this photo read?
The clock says 12.35
